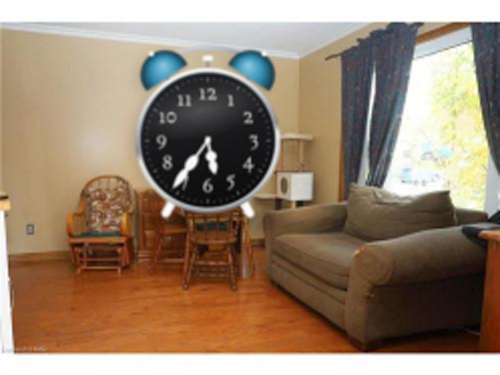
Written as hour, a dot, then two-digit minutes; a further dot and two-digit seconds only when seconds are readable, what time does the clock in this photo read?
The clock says 5.36
